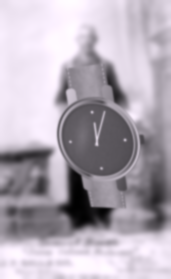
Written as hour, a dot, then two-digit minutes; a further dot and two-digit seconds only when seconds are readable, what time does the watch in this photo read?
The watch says 12.04
